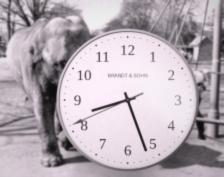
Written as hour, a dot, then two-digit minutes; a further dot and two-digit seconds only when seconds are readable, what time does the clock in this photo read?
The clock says 8.26.41
